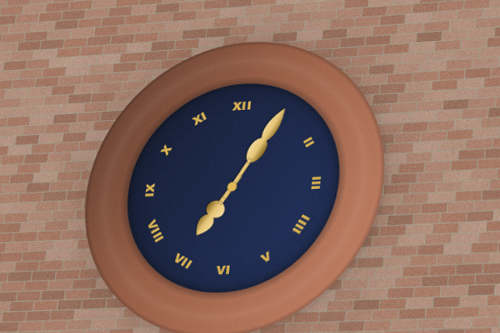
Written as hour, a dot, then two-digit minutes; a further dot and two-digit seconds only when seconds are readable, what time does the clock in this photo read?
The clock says 7.05
